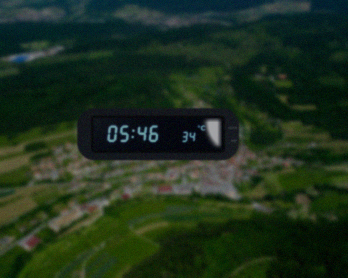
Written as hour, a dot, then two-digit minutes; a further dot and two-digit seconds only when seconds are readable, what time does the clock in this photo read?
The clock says 5.46
